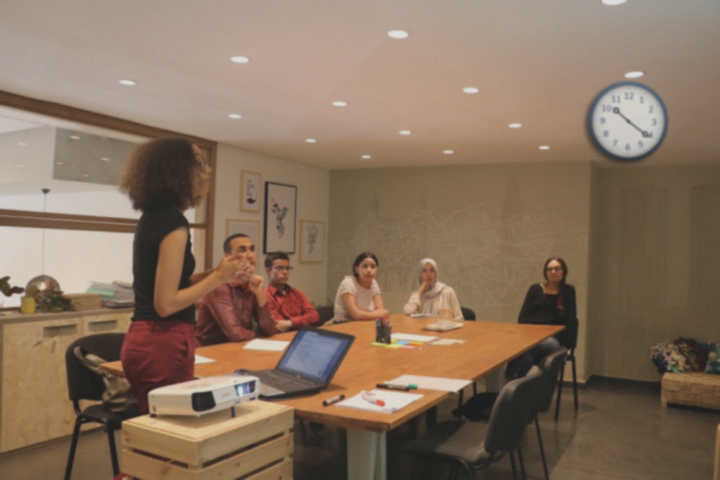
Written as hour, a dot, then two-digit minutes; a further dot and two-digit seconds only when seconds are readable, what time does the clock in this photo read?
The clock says 10.21
